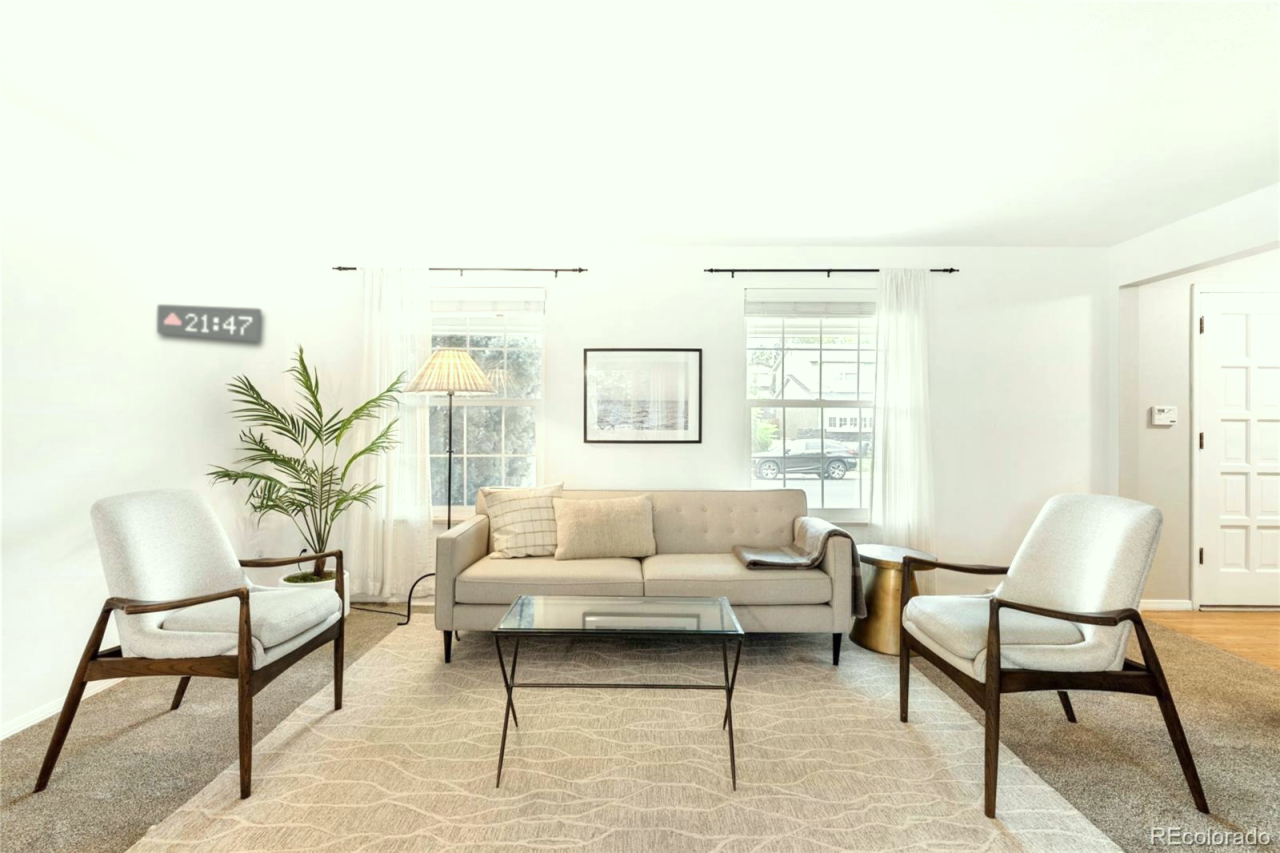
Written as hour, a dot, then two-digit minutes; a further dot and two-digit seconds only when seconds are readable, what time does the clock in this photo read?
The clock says 21.47
